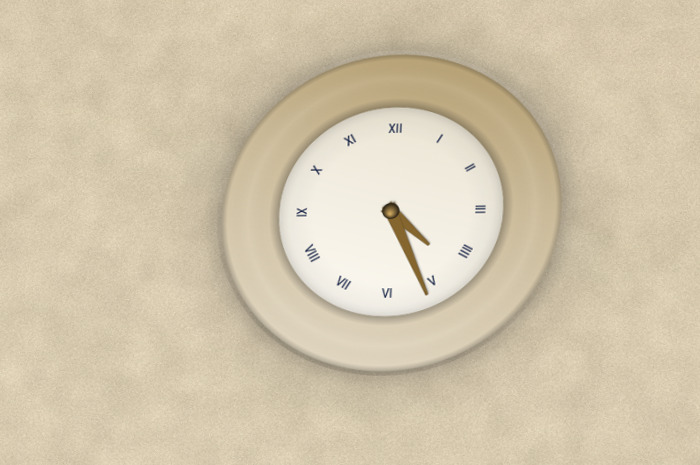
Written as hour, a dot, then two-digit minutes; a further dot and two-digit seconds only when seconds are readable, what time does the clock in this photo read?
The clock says 4.26
